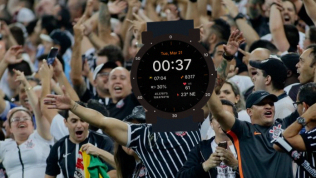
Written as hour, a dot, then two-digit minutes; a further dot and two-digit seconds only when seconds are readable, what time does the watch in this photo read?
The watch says 0.37
